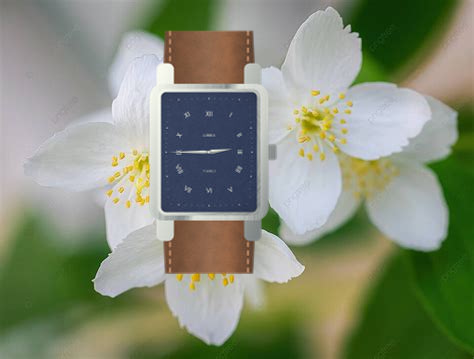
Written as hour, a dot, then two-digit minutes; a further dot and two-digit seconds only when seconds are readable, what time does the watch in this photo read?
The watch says 2.45
